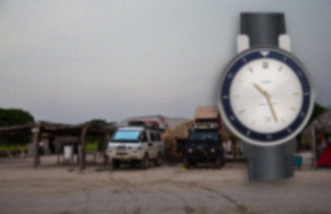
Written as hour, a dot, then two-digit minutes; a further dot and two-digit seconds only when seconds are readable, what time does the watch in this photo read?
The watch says 10.27
